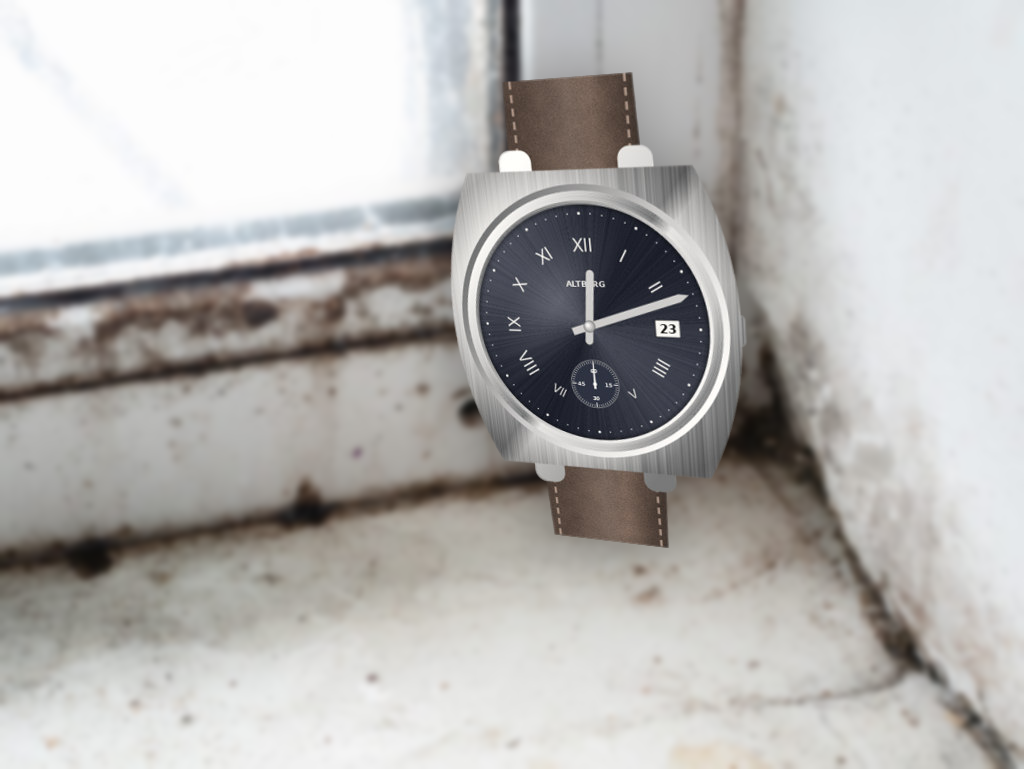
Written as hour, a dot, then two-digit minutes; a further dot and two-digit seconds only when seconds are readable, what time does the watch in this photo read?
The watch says 12.12
